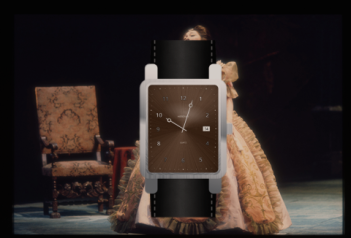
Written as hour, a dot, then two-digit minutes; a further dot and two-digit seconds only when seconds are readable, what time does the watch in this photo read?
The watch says 10.03
